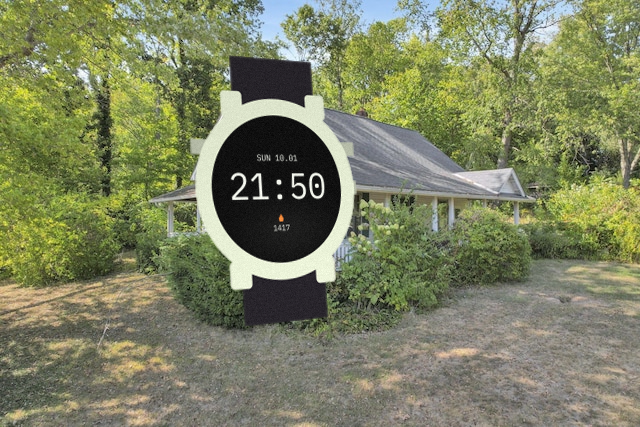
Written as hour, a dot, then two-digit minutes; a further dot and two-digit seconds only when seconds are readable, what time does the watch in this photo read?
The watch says 21.50
